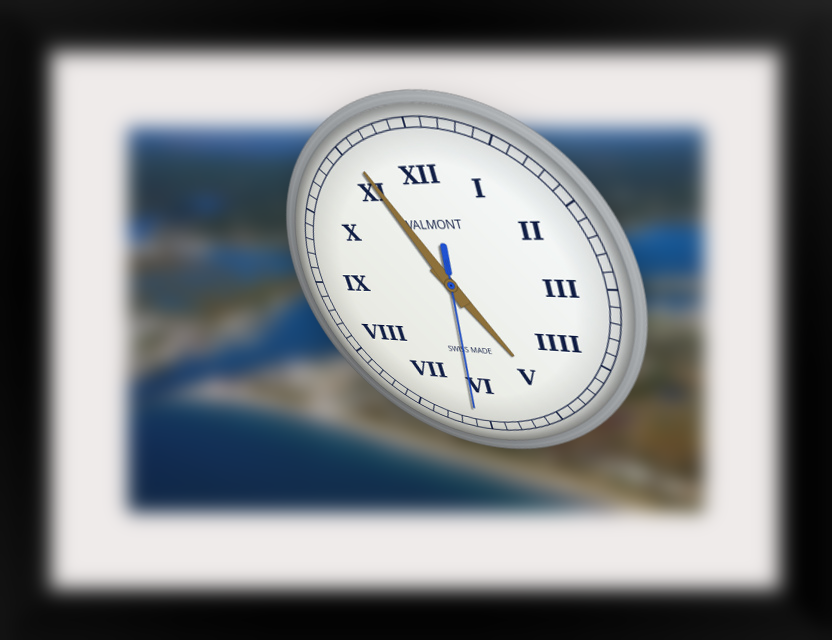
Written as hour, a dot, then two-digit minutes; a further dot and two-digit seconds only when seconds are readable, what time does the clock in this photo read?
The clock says 4.55.31
